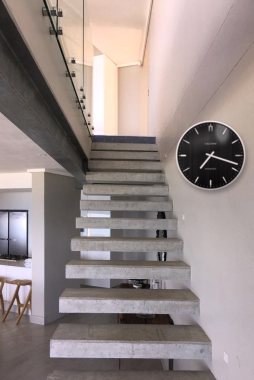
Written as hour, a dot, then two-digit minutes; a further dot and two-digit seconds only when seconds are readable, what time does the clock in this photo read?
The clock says 7.18
